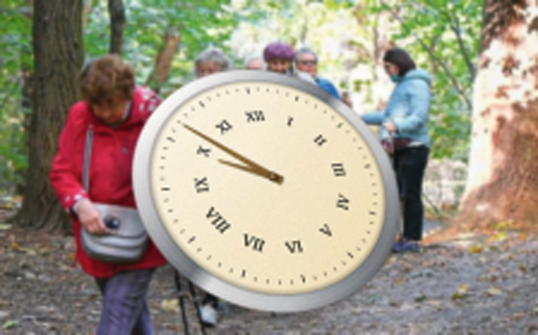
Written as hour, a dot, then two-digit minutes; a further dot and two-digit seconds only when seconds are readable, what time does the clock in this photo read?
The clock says 9.52
